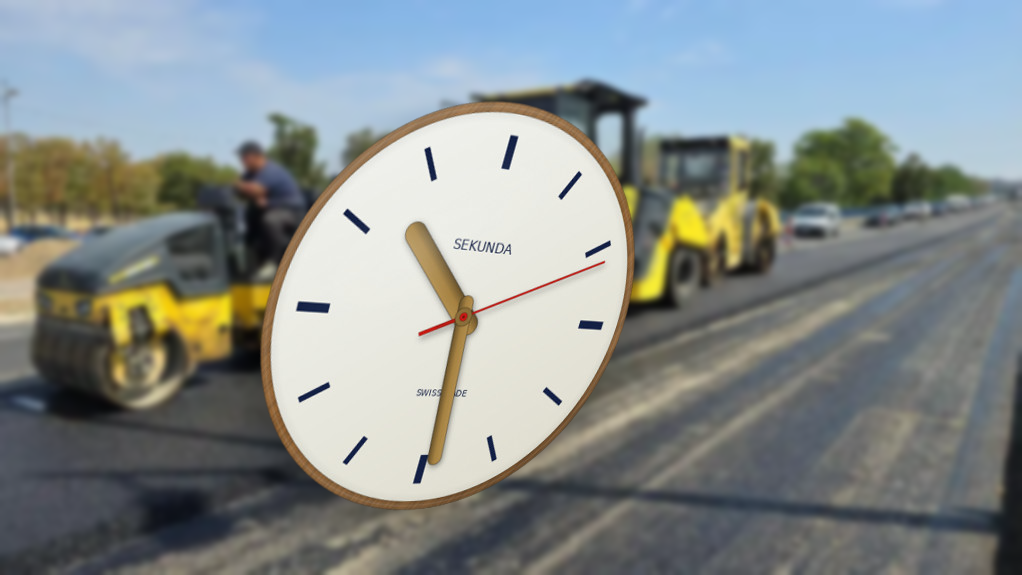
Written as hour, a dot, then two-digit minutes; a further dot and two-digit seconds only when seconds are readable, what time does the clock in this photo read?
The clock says 10.29.11
